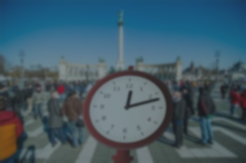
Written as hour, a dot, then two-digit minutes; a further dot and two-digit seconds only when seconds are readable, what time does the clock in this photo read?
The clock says 12.12
